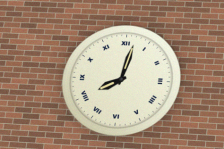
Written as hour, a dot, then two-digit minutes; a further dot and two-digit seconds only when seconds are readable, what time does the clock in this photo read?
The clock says 8.02
